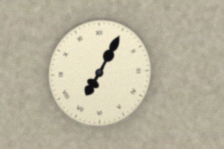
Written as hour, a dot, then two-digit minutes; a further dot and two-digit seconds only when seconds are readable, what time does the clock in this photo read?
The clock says 7.05
